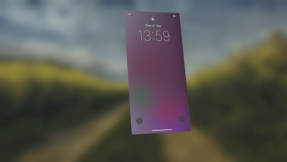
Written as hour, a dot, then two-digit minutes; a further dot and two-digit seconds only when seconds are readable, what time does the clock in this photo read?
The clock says 13.59
